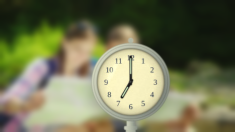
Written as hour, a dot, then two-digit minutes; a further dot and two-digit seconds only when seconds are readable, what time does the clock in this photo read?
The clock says 7.00
